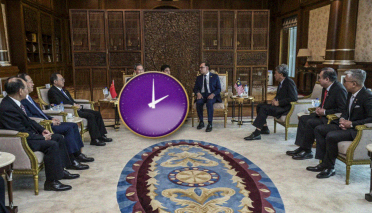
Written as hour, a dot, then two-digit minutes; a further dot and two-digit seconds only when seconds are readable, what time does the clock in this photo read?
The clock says 2.00
